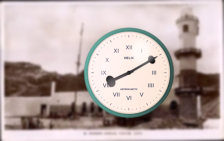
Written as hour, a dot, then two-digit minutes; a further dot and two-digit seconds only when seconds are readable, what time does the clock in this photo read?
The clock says 8.10
